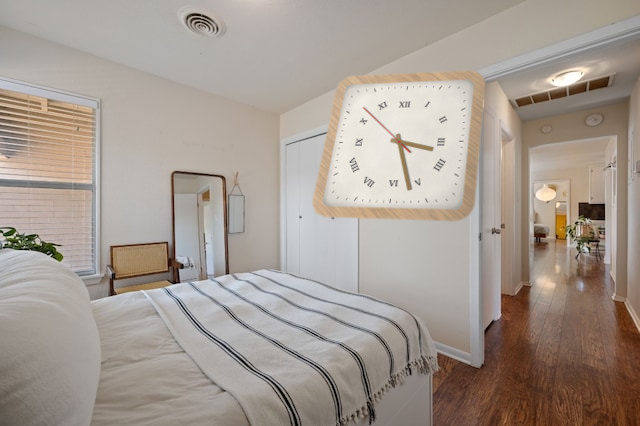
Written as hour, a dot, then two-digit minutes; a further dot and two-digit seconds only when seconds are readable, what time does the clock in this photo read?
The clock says 3.26.52
